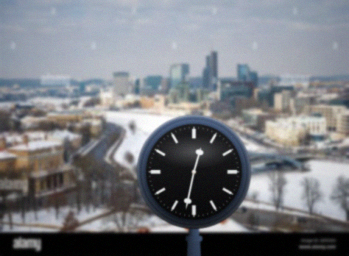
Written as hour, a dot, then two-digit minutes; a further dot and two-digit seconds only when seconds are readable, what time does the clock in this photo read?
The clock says 12.32
